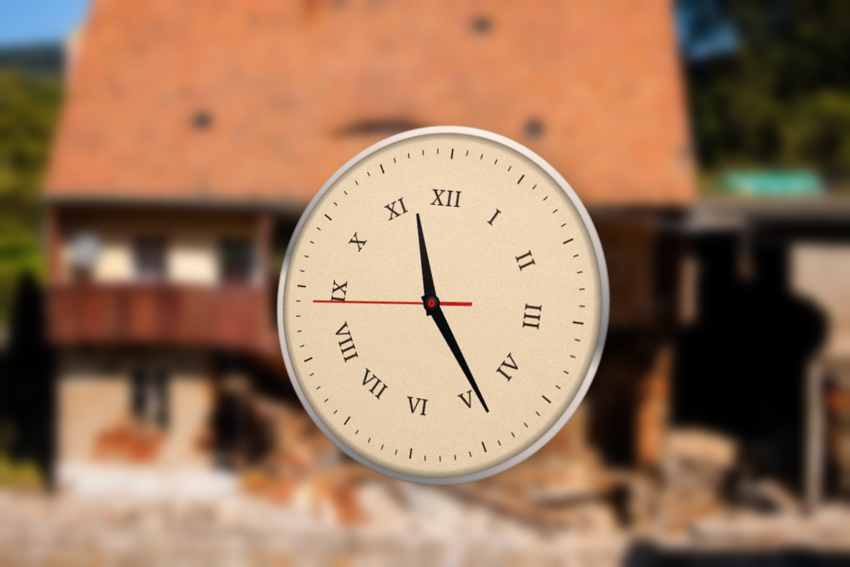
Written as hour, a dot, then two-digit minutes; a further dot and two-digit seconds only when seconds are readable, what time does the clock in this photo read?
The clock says 11.23.44
